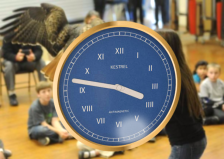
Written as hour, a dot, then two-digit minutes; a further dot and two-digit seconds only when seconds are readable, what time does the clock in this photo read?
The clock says 3.47
